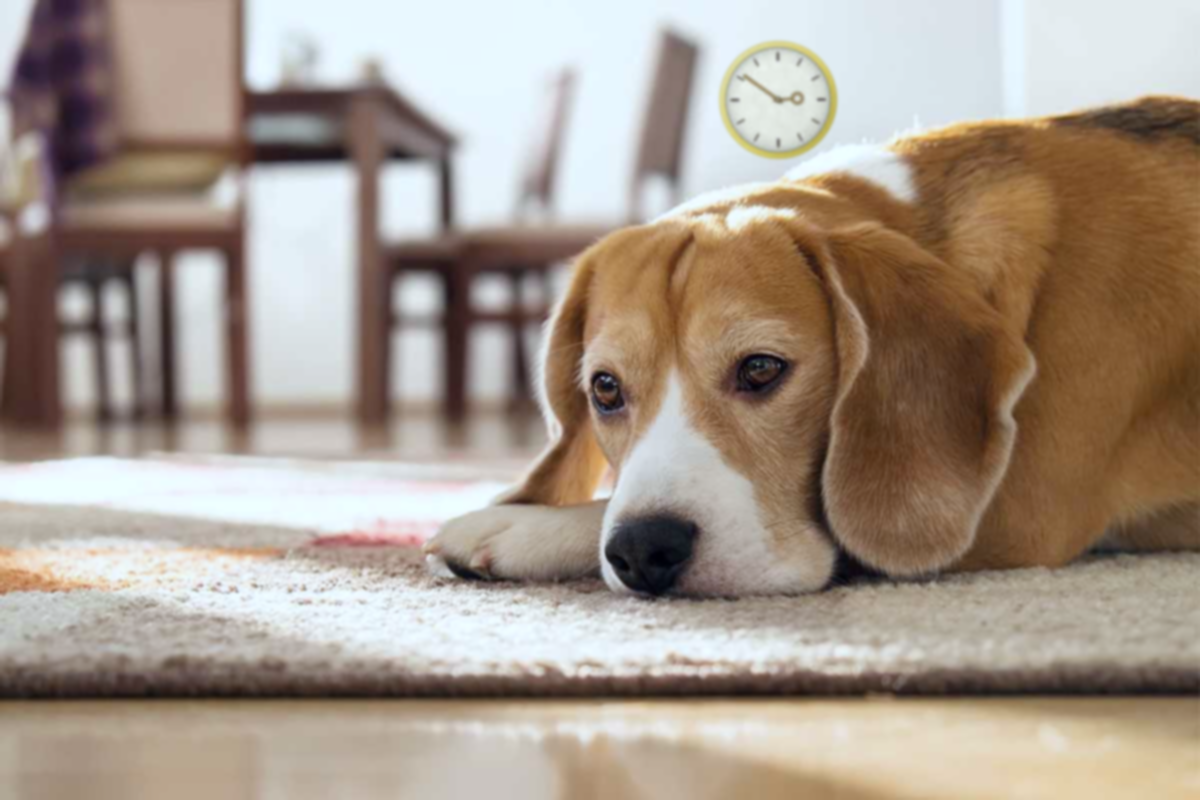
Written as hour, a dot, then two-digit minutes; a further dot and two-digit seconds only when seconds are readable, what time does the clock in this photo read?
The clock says 2.51
